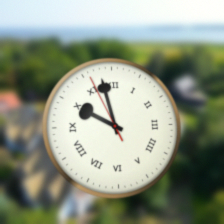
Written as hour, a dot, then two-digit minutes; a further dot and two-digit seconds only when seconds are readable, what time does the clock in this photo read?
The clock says 9.57.56
